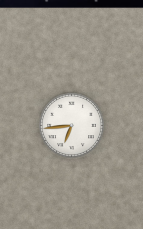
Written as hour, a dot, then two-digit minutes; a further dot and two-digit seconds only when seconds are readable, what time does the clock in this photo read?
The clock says 6.44
